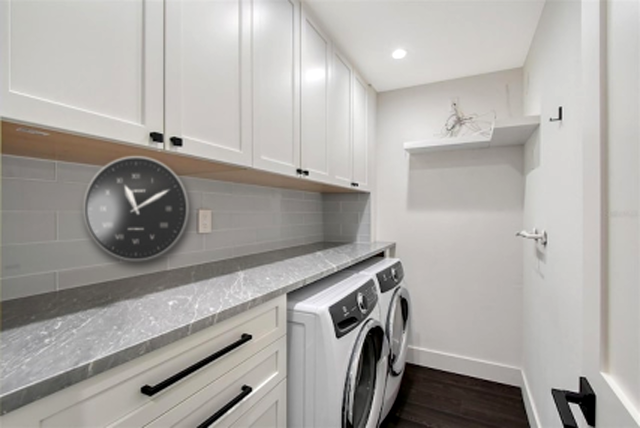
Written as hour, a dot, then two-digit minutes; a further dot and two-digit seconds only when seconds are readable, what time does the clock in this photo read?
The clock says 11.10
